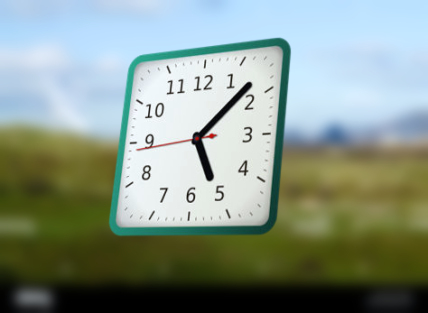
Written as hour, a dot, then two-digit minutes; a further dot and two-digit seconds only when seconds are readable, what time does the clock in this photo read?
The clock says 5.07.44
